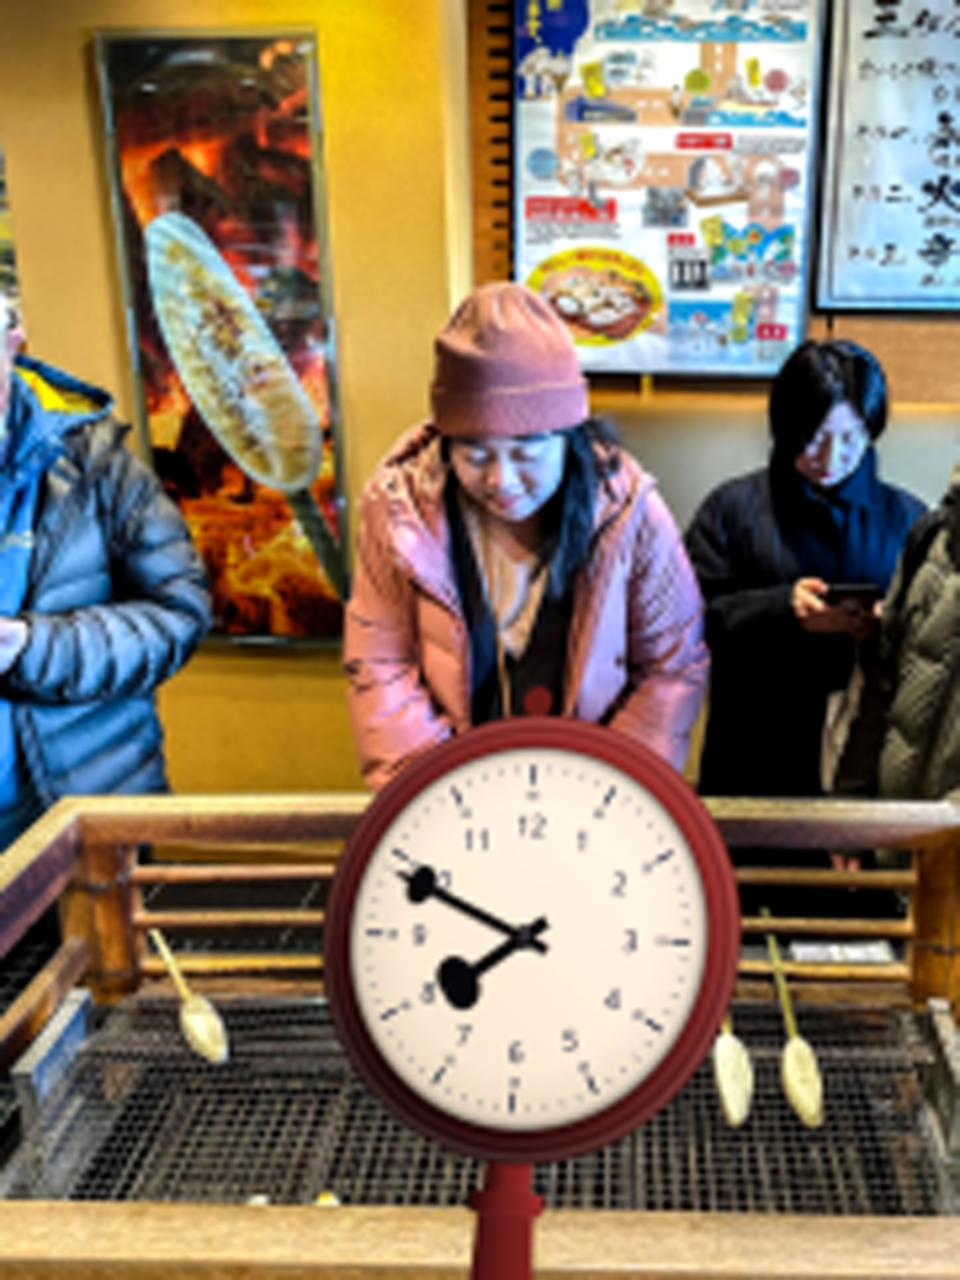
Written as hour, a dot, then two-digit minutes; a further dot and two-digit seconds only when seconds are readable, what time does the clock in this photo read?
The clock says 7.49
